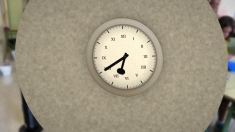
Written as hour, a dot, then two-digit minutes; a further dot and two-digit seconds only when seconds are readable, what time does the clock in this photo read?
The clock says 6.40
